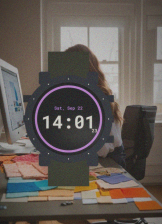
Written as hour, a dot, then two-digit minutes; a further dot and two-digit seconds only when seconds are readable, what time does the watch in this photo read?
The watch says 14.01
